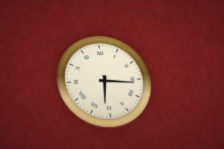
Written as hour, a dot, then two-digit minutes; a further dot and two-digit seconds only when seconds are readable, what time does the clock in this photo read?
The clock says 6.16
